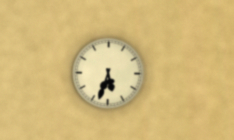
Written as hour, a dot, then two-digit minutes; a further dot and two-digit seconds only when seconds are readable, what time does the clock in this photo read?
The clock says 5.33
